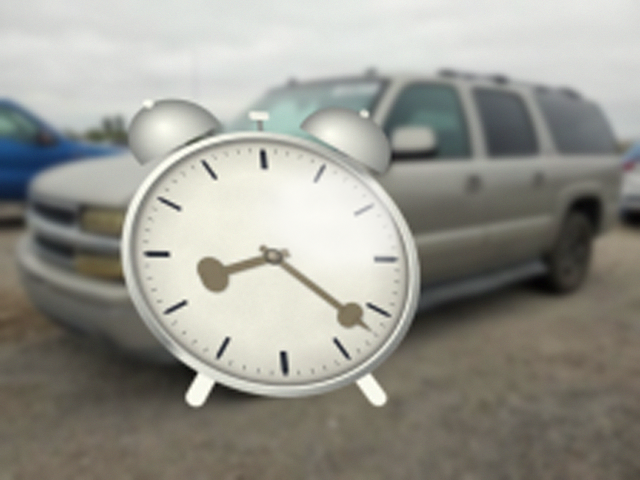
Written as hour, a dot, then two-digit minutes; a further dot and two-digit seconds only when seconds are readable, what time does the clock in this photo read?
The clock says 8.22
